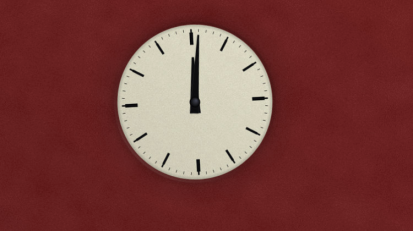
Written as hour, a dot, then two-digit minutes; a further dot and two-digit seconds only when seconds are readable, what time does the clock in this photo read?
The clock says 12.01
